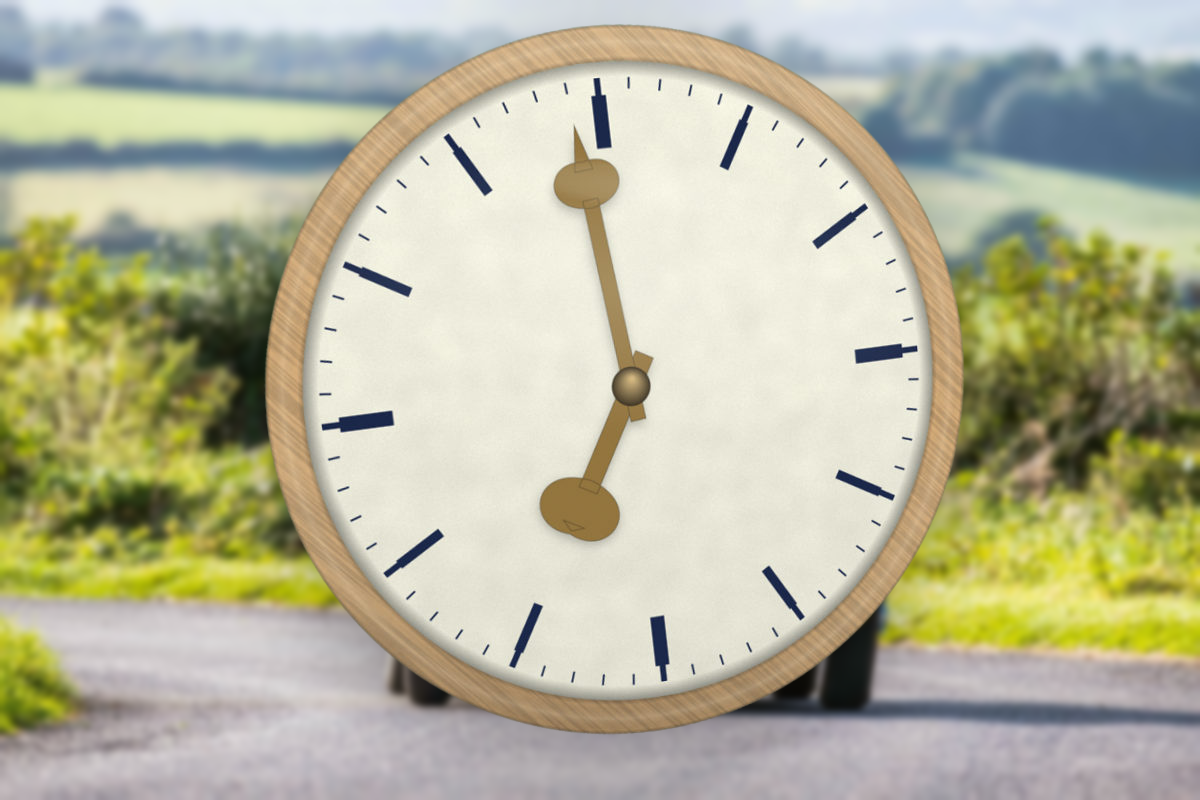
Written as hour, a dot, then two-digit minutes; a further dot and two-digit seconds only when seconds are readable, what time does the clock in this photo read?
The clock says 6.59
